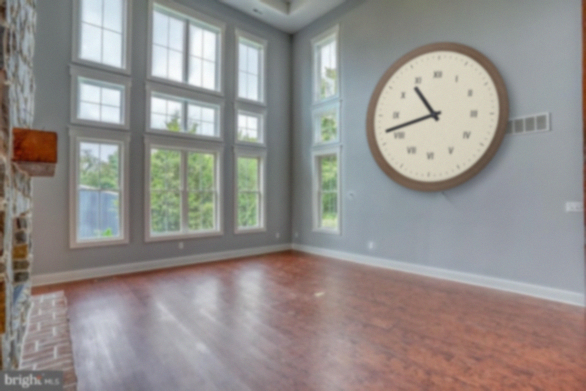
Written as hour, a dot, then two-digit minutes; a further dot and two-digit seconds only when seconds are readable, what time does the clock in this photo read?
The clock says 10.42
